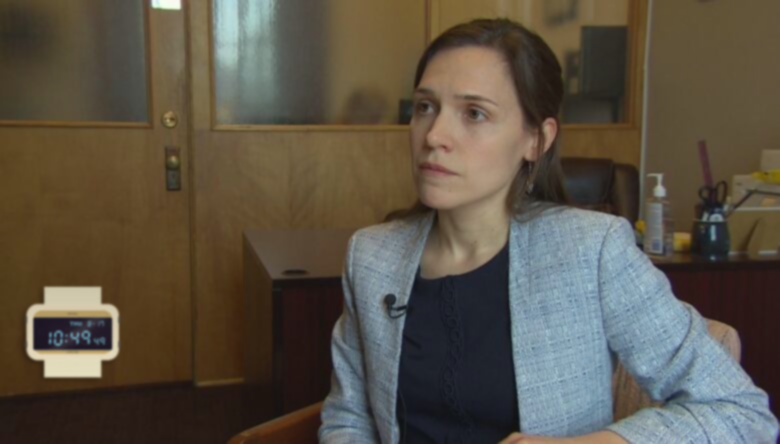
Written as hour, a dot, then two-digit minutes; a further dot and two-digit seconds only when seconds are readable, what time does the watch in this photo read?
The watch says 10.49
